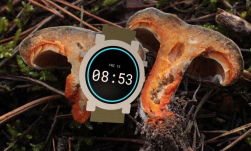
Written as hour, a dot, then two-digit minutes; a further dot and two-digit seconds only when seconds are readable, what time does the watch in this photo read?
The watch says 8.53
